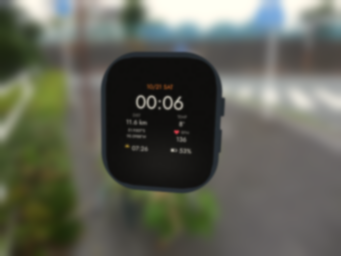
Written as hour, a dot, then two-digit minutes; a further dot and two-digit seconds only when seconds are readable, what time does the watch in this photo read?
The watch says 0.06
